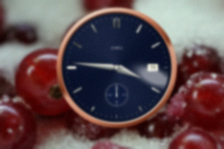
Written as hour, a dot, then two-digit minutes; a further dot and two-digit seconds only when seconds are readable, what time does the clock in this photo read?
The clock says 3.46
